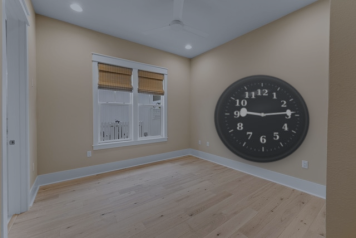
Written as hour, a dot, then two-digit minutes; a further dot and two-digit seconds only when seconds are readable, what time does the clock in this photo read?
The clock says 9.14
